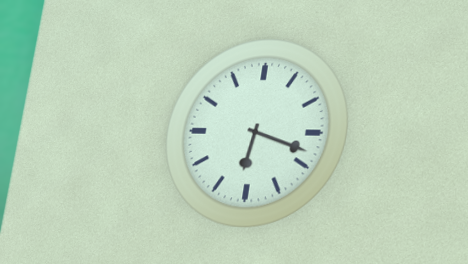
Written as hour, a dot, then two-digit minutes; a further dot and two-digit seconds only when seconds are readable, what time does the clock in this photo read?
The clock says 6.18
